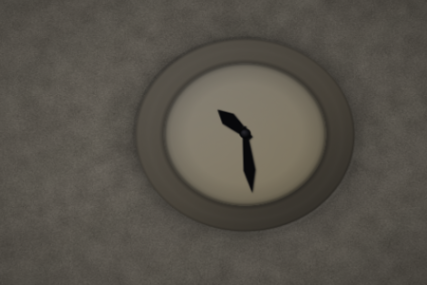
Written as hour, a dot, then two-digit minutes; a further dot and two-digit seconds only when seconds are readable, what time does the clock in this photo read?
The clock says 10.29
